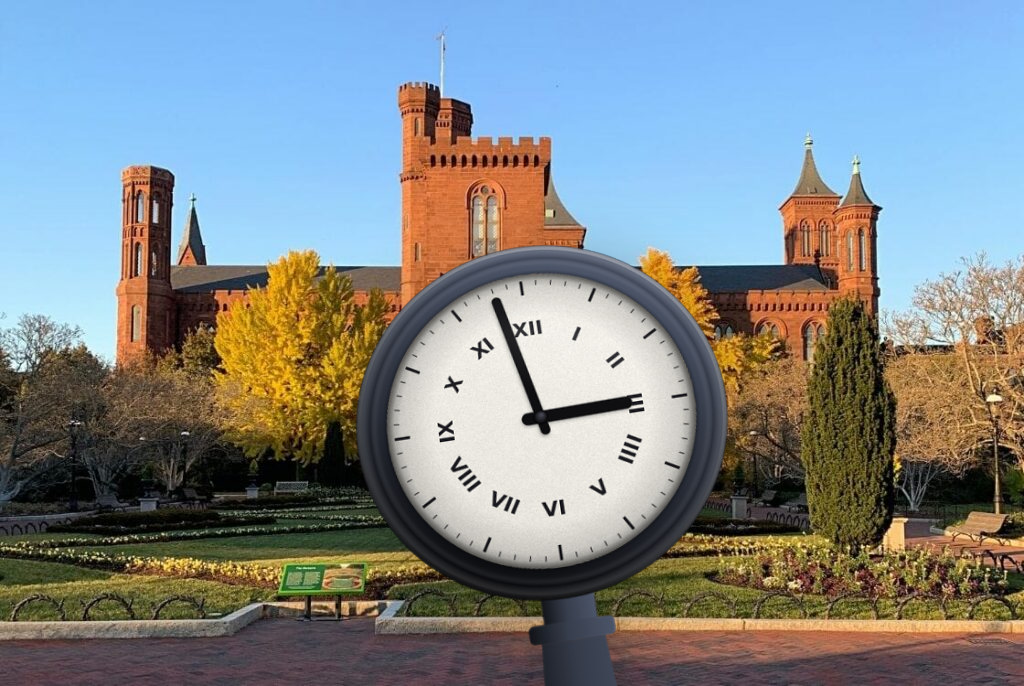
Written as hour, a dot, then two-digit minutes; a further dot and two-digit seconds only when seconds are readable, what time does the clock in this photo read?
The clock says 2.58
